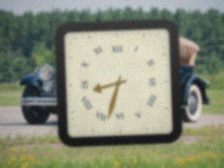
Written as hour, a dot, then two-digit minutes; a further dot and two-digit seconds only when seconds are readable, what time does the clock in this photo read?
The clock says 8.33
